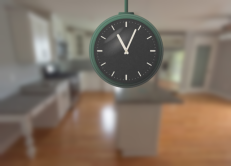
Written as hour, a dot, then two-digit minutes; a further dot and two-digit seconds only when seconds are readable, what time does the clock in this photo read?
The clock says 11.04
